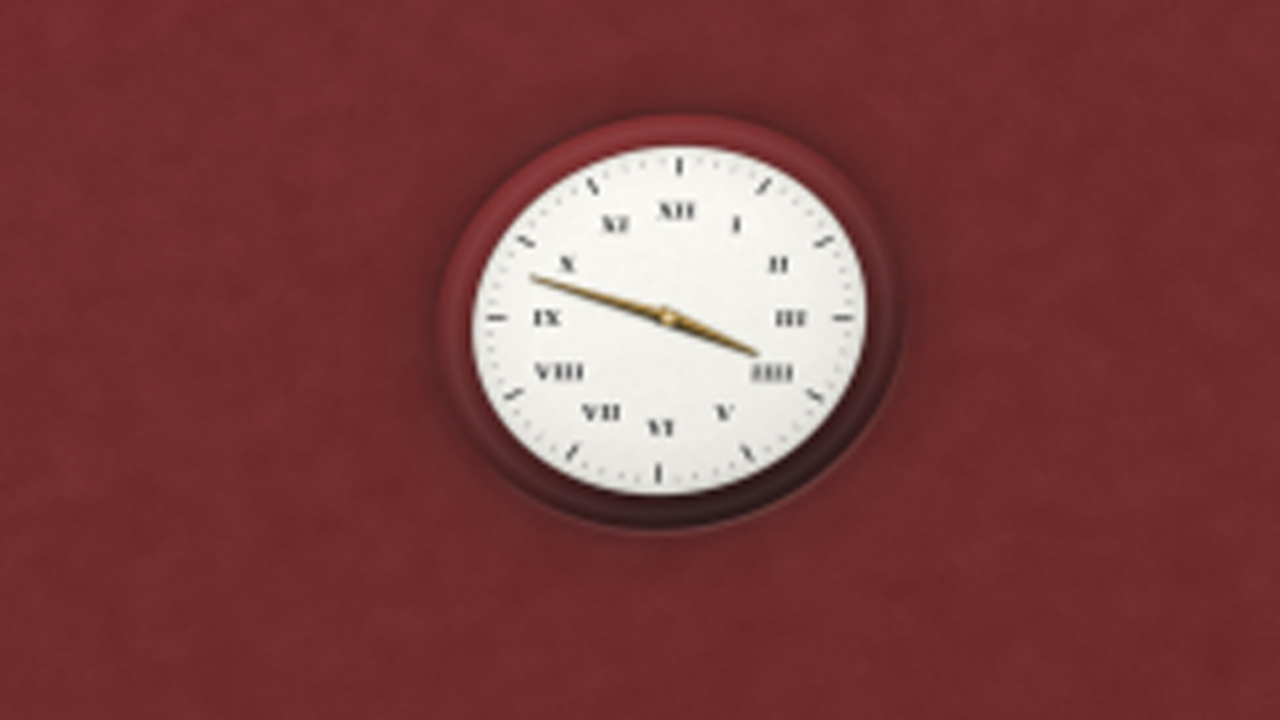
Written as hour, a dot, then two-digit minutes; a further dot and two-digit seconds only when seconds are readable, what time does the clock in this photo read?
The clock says 3.48
